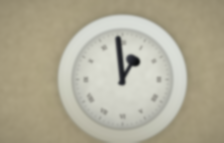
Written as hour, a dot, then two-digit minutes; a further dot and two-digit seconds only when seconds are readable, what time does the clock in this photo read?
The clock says 12.59
